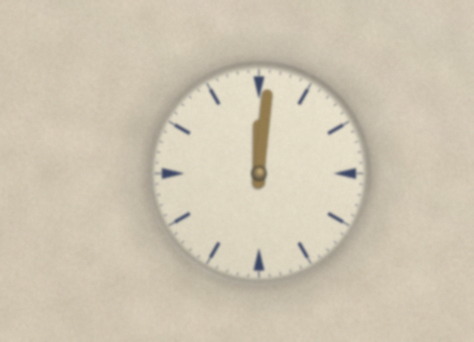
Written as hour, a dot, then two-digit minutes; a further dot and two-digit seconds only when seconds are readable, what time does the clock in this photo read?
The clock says 12.01
